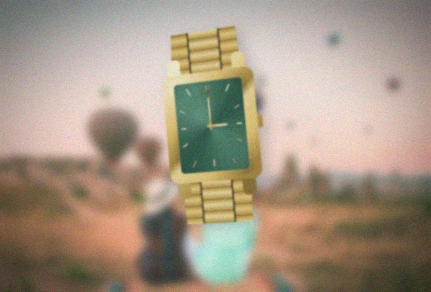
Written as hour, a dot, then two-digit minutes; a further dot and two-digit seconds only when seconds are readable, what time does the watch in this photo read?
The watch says 3.00
